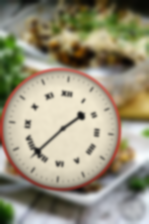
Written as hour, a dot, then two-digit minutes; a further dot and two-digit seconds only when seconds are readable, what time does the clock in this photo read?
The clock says 1.37
